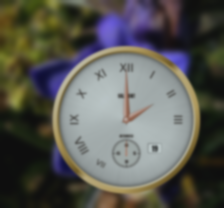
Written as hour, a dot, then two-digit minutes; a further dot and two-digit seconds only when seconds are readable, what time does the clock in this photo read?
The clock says 2.00
